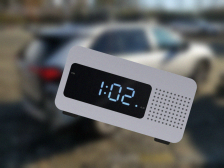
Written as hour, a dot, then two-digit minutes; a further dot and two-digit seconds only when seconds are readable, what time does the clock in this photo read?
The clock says 1.02
